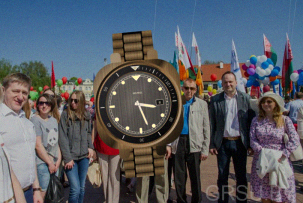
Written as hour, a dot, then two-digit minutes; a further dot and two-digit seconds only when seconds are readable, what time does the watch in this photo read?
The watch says 3.27
